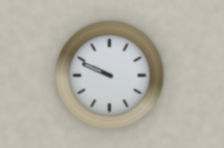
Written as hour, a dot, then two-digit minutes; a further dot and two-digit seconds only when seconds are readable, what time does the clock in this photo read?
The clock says 9.49
